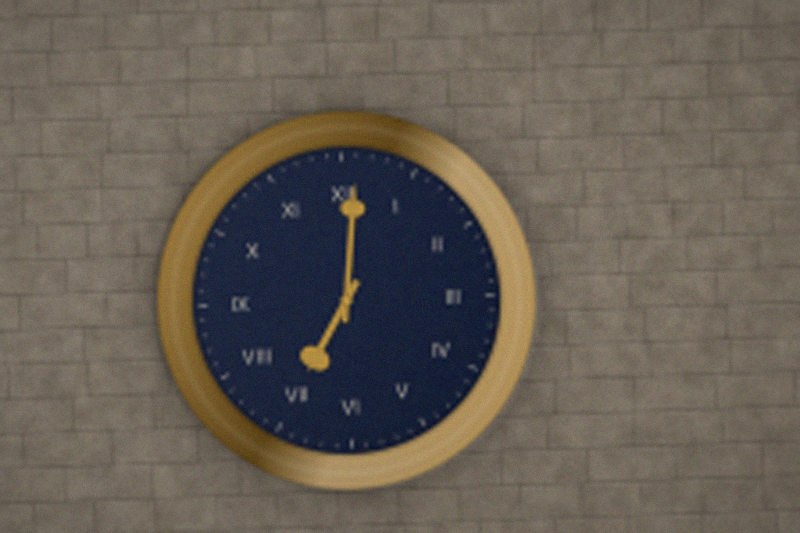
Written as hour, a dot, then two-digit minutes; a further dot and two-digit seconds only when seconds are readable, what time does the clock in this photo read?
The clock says 7.01
